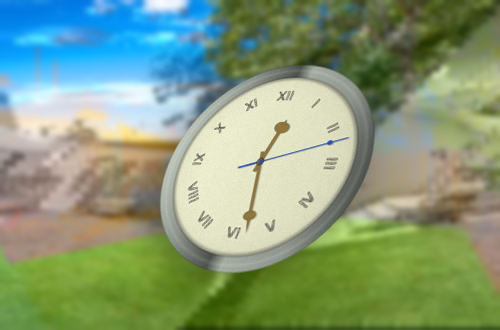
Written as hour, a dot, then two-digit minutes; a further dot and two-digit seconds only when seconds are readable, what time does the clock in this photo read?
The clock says 12.28.12
